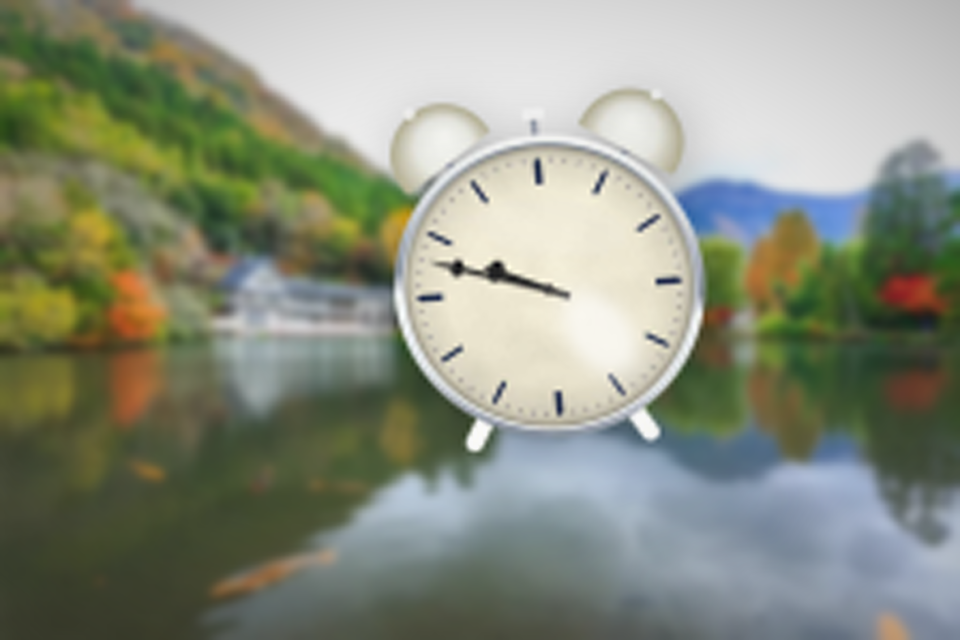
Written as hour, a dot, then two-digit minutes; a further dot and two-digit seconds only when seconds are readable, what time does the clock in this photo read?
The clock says 9.48
